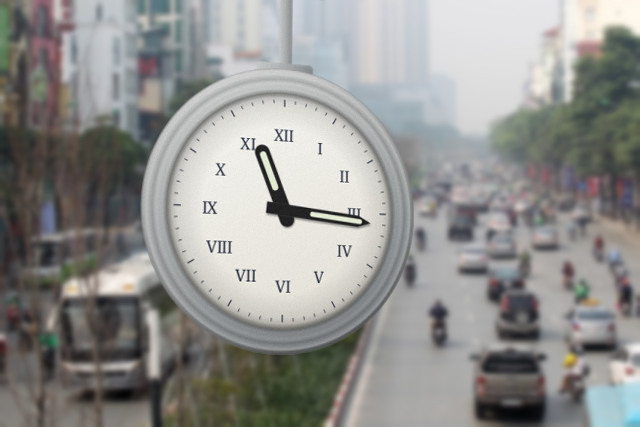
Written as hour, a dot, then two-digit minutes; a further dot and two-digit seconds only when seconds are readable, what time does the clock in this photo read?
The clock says 11.16
